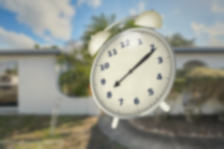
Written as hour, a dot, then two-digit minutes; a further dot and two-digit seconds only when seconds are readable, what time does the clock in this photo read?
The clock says 8.11
